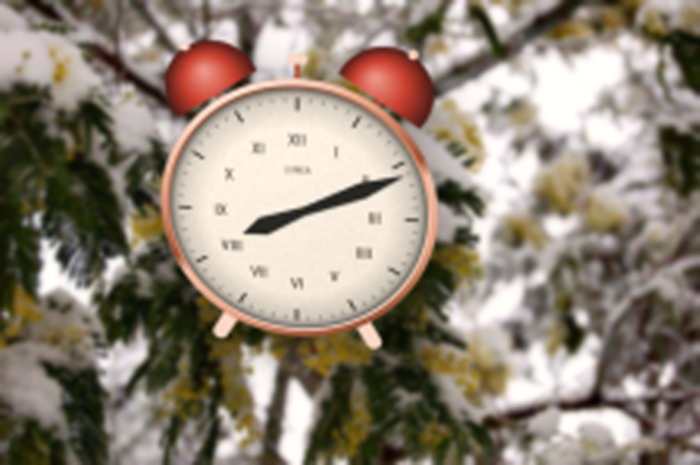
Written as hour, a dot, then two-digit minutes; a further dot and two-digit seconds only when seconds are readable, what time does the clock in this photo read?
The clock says 8.11
